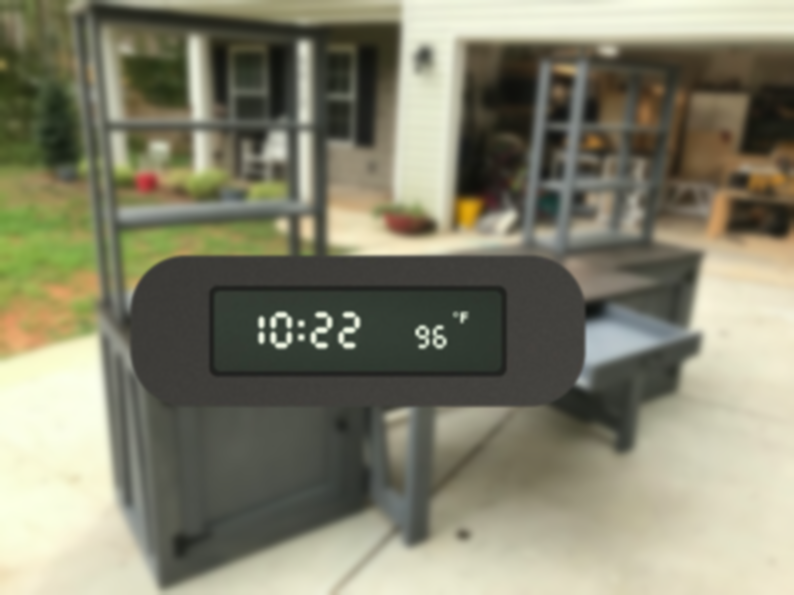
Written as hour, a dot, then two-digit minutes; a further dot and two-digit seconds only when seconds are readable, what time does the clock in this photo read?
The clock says 10.22
